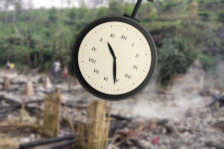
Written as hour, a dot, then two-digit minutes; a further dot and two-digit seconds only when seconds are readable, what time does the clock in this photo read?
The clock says 10.26
